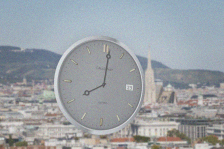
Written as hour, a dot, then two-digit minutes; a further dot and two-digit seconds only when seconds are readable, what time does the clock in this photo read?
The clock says 8.01
